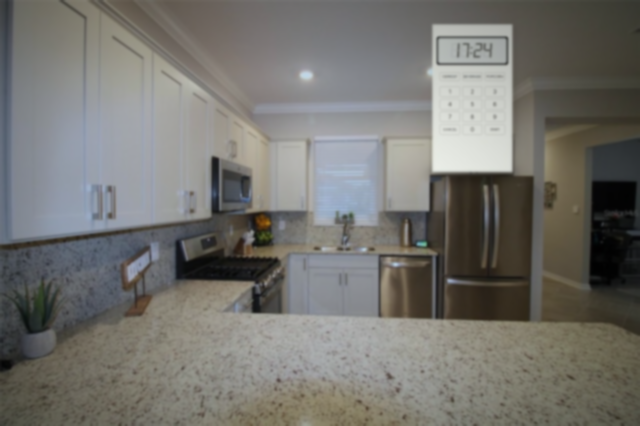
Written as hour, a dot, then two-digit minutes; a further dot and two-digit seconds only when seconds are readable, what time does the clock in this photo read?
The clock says 17.24
